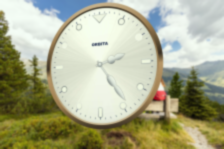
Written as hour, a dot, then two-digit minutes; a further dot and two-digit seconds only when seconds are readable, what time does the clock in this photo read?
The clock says 2.24
